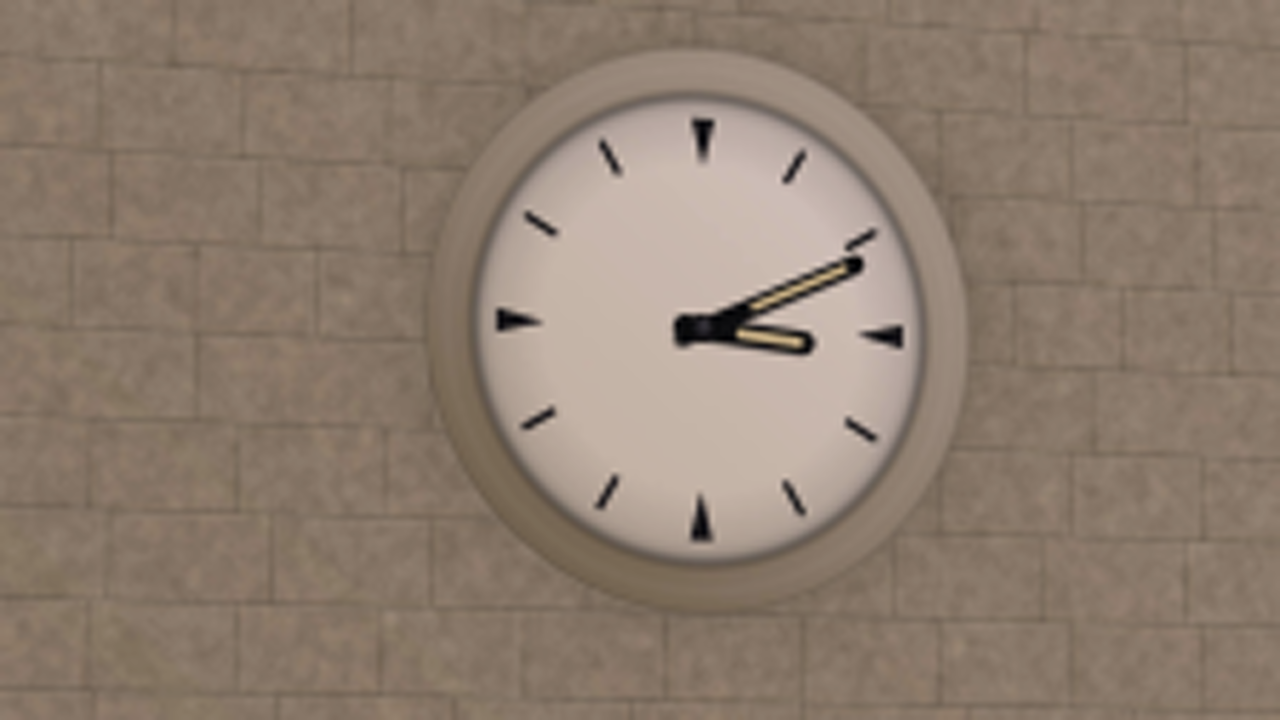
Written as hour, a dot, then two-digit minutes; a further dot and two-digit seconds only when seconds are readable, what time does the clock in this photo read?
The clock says 3.11
